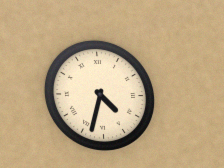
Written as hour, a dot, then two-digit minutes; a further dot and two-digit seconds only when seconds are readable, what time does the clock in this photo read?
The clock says 4.33
